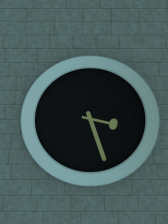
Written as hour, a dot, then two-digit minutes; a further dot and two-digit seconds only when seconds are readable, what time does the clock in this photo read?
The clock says 3.27
